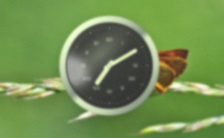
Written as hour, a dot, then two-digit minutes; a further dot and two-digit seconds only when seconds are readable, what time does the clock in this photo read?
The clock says 7.10
